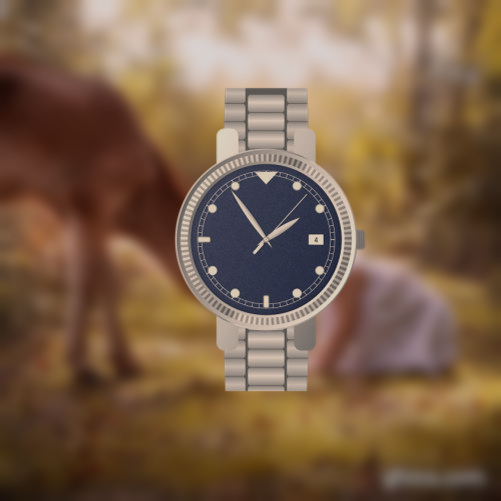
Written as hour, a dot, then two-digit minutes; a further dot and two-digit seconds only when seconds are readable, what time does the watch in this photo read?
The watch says 1.54.07
